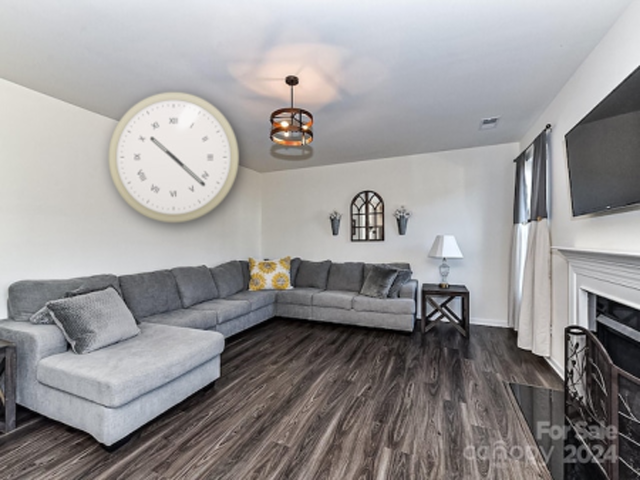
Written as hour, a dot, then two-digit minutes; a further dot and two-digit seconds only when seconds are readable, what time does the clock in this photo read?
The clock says 10.22
